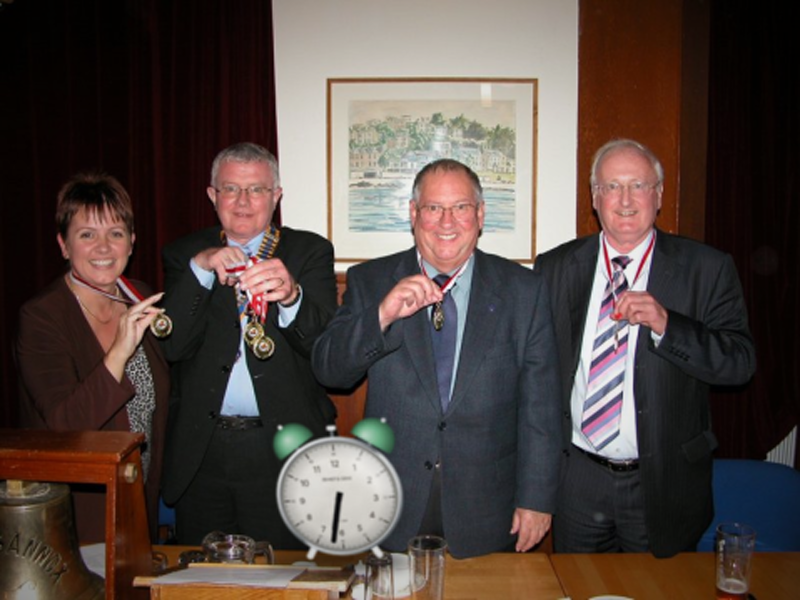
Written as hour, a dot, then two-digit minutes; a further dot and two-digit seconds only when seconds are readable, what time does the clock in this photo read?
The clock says 6.32
